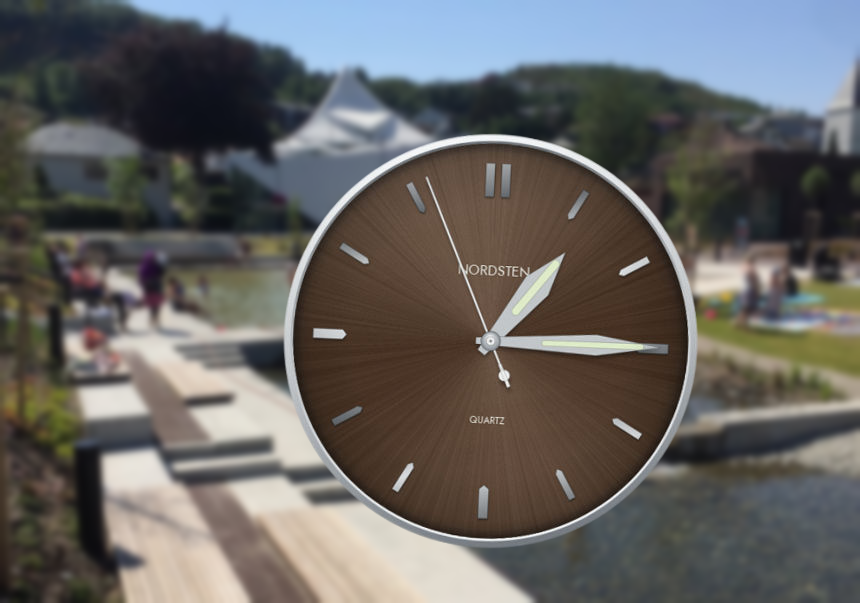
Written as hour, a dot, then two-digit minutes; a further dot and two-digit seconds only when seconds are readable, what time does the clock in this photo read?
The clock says 1.14.56
